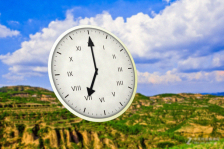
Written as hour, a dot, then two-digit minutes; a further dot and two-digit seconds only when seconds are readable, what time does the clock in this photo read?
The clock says 7.00
